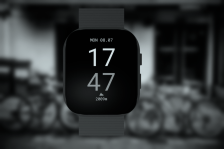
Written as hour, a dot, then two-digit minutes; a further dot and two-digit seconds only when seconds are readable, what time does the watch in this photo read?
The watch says 17.47
